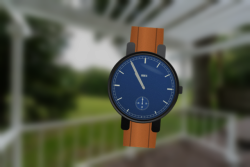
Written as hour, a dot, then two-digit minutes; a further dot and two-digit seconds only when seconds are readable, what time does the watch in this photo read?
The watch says 10.55
